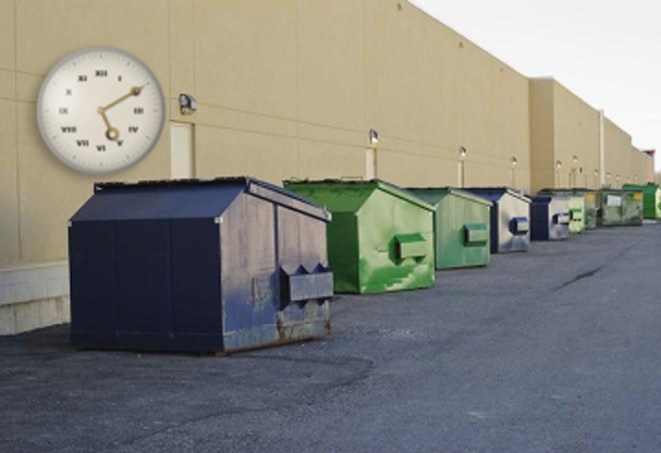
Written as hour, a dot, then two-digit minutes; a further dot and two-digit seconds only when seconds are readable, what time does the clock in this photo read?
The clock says 5.10
